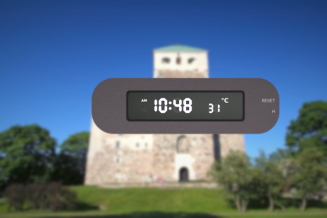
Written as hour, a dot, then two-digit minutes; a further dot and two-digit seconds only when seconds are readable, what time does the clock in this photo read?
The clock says 10.48
